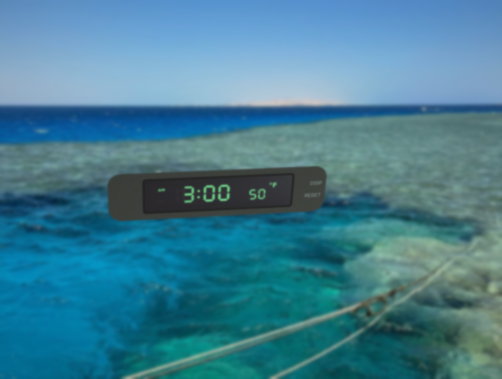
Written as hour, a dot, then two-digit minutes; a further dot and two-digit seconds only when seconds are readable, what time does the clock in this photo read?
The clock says 3.00
